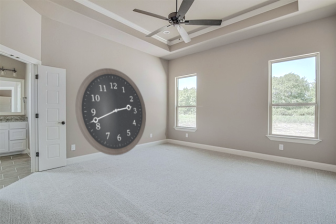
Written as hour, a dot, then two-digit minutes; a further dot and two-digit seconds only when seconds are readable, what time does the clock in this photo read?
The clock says 2.42
